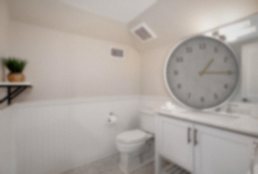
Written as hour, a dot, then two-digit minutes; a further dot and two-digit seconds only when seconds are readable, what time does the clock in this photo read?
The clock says 1.15
